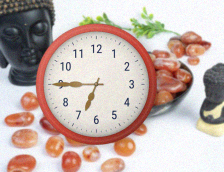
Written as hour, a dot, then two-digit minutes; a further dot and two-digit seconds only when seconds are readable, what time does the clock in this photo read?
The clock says 6.45
